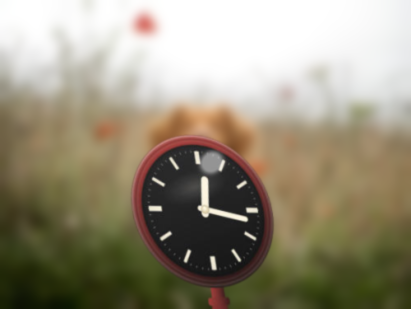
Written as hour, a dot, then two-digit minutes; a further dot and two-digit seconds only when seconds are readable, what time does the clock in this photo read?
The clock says 12.17
